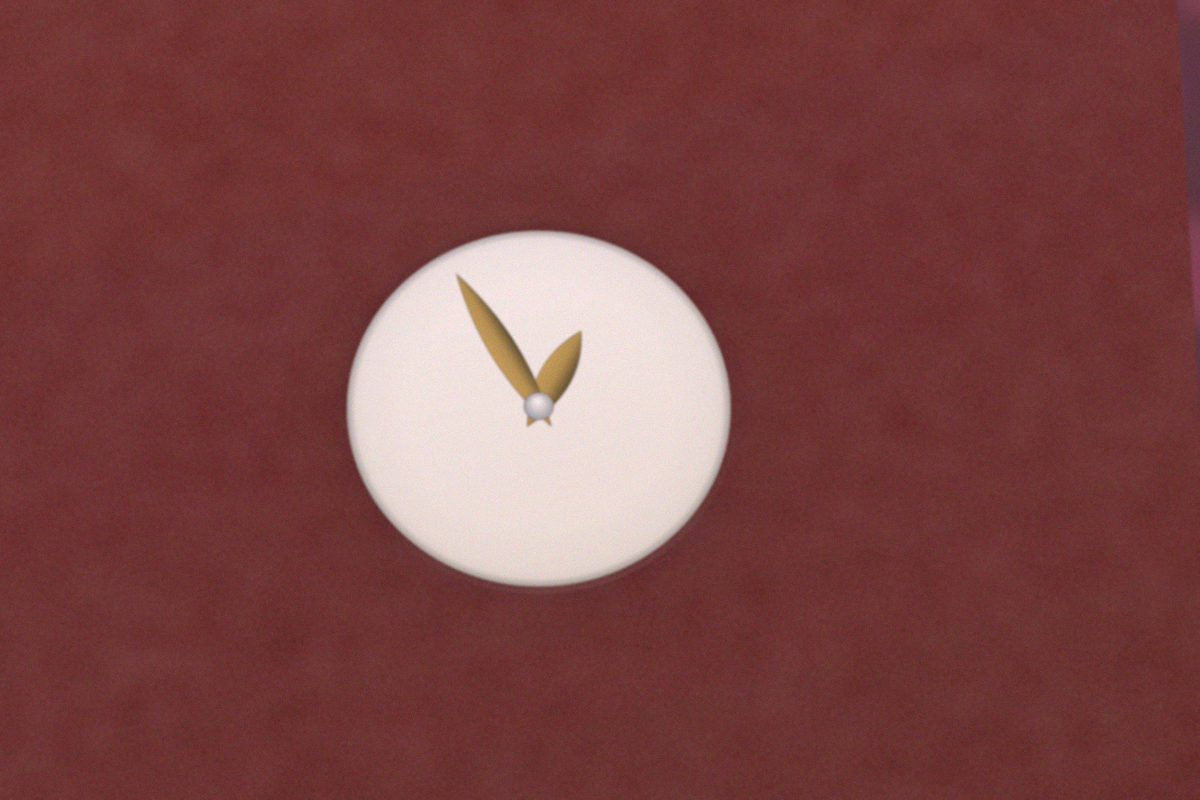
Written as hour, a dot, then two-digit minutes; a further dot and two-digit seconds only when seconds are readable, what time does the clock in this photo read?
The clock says 12.55
